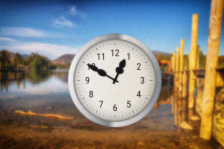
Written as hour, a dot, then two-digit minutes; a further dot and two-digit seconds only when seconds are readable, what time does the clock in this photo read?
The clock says 12.50
